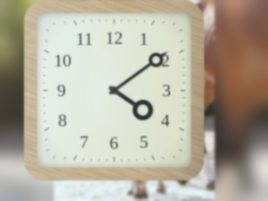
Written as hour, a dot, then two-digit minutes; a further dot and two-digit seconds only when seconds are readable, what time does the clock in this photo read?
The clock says 4.09
